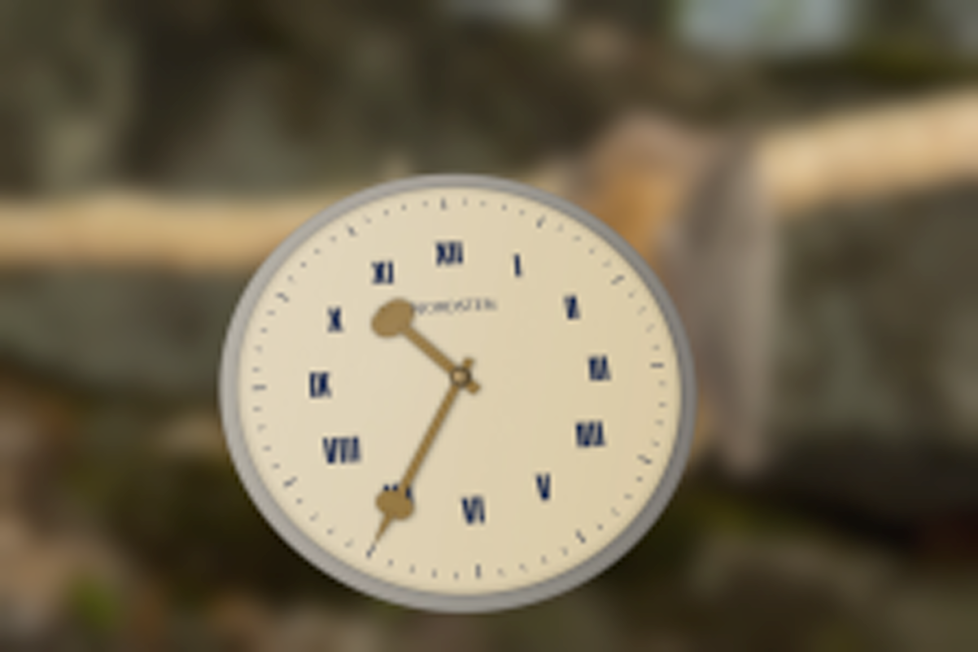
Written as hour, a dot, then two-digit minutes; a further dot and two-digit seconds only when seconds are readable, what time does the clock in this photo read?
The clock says 10.35
